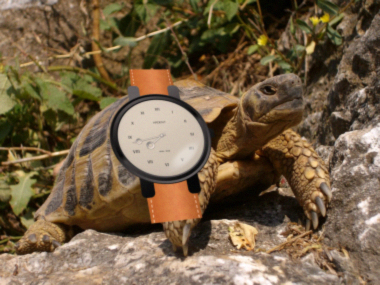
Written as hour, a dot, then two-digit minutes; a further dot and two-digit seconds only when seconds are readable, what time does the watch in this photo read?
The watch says 7.43
